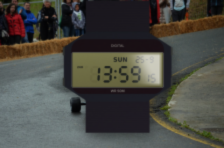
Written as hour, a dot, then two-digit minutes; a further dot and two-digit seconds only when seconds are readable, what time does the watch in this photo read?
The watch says 13.59.15
